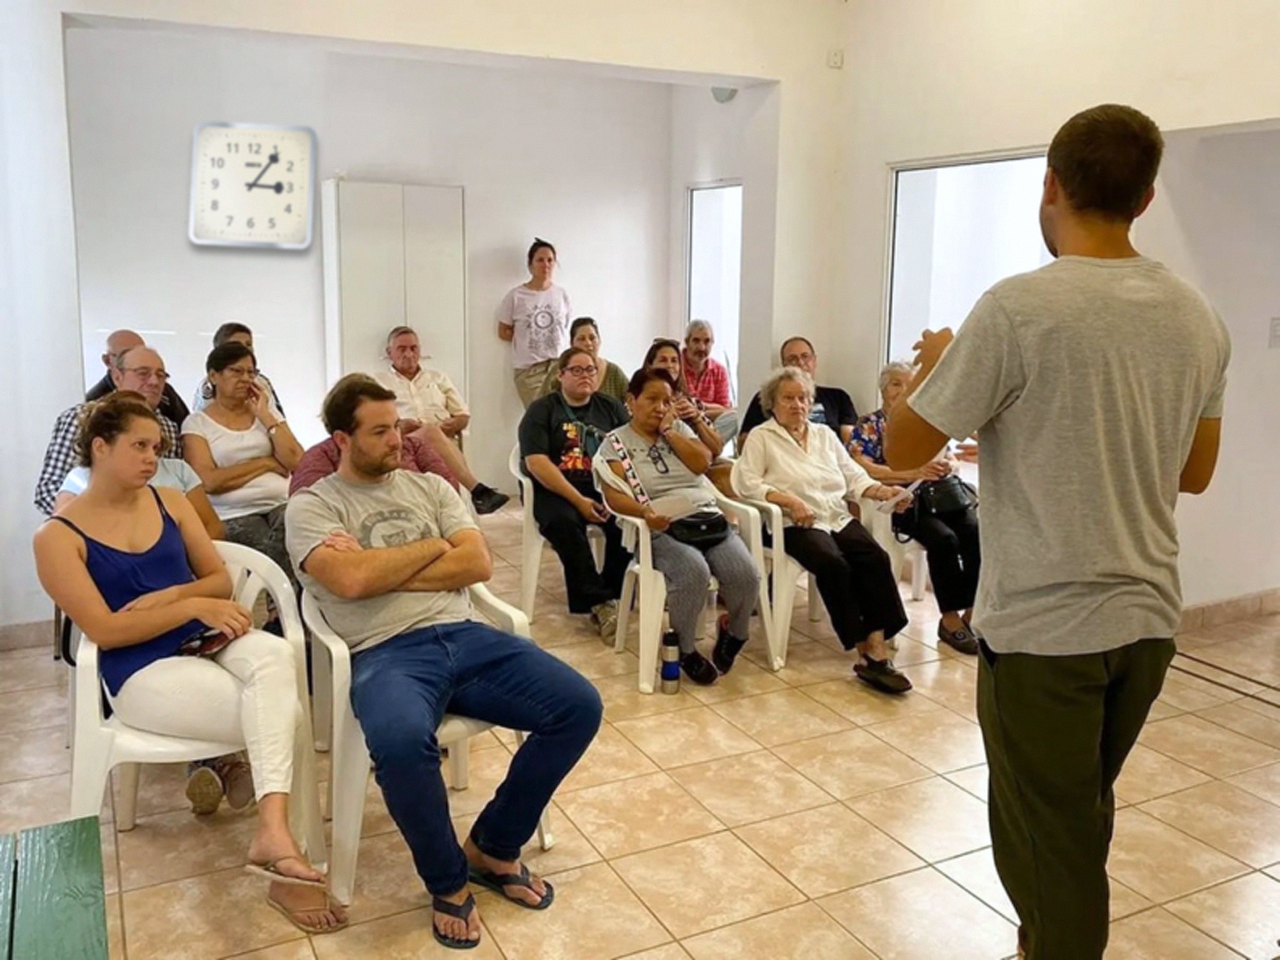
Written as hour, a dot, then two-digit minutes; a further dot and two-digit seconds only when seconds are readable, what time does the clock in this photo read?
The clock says 3.06
